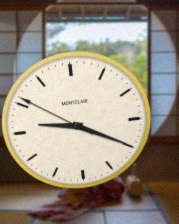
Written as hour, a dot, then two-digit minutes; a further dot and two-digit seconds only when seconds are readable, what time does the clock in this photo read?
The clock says 9.19.51
